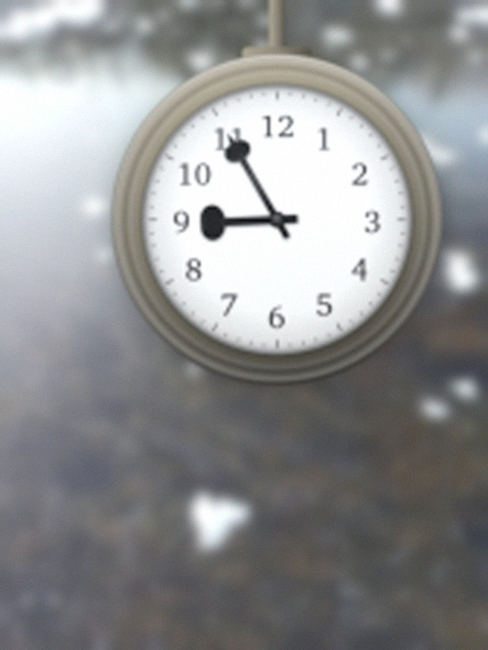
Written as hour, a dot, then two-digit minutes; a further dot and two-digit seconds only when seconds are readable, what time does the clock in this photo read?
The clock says 8.55
